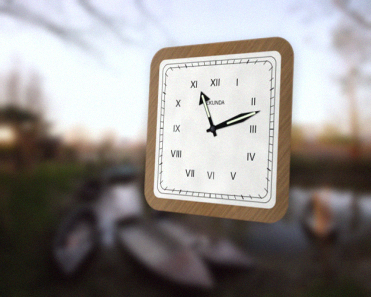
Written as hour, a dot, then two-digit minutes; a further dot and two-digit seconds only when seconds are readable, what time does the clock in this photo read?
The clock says 11.12
